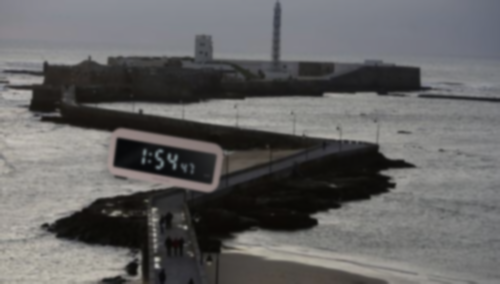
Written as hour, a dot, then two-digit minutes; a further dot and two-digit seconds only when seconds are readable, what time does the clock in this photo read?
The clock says 1.54
